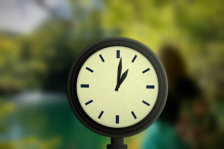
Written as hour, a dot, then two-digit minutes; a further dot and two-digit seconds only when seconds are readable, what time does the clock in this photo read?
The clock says 1.01
